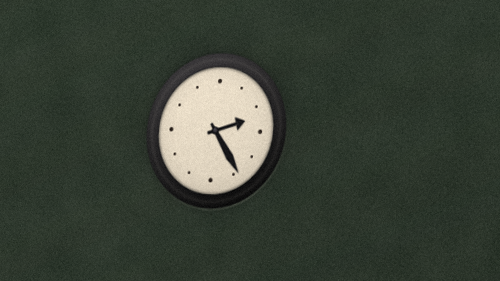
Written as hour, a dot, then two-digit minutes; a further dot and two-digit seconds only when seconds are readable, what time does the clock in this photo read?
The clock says 2.24
